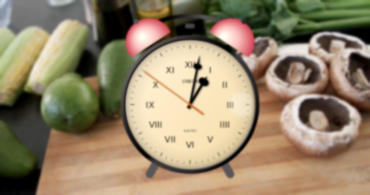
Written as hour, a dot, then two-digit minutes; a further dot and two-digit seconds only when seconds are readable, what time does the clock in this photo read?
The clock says 1.01.51
